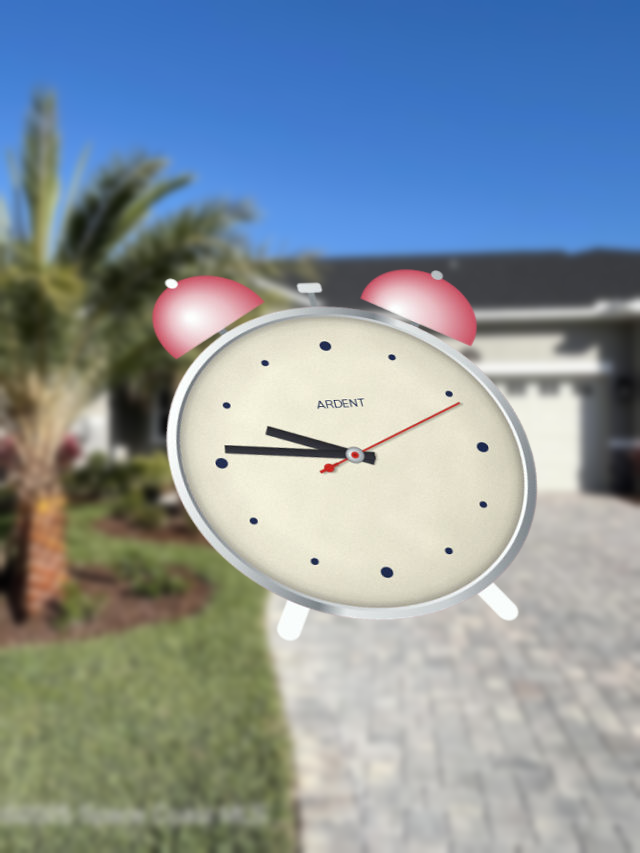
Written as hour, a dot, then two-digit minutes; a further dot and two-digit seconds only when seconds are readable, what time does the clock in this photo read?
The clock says 9.46.11
